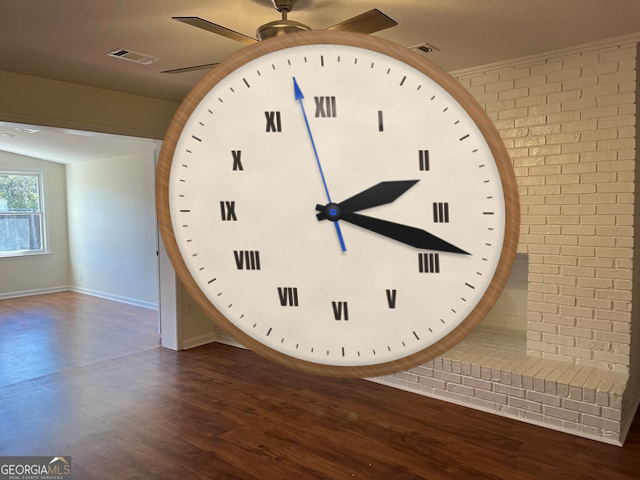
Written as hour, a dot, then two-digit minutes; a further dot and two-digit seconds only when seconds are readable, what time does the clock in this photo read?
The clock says 2.17.58
